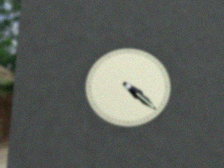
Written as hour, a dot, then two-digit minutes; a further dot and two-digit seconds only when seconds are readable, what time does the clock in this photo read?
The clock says 4.22
